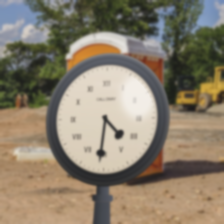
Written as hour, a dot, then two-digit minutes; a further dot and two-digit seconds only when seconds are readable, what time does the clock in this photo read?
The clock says 4.31
